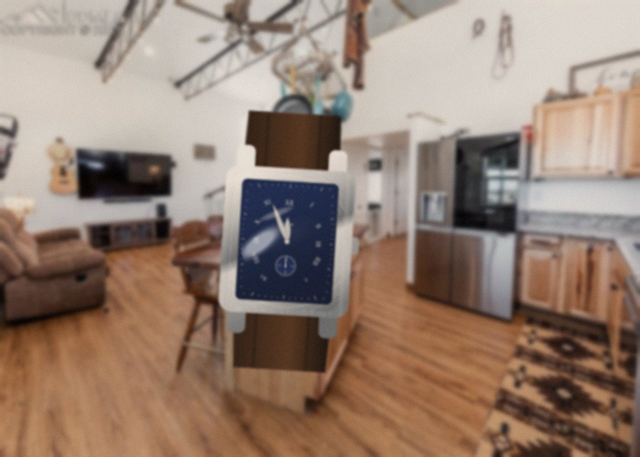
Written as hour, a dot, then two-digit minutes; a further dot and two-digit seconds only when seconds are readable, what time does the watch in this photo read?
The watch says 11.56
